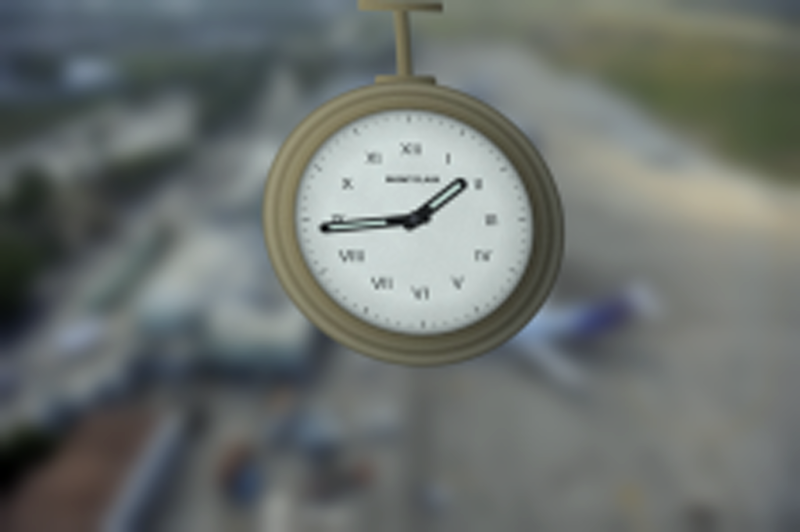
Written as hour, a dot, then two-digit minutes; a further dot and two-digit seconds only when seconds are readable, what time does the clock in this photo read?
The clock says 1.44
